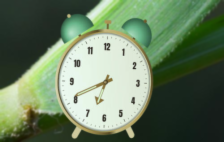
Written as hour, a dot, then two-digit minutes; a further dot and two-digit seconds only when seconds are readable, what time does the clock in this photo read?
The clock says 6.41
